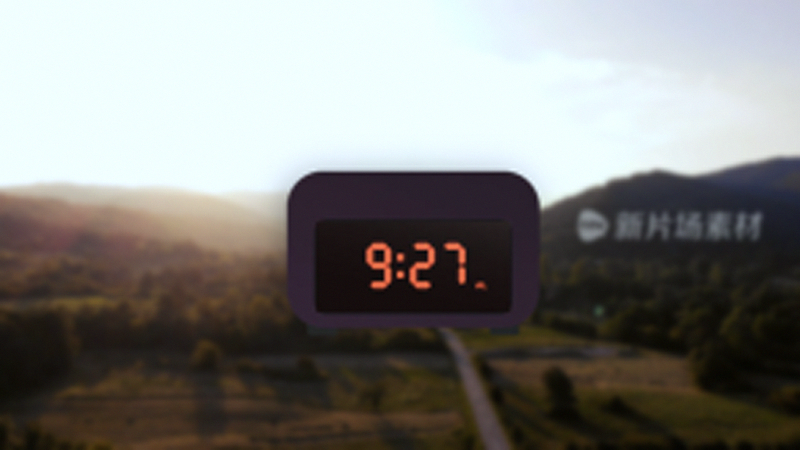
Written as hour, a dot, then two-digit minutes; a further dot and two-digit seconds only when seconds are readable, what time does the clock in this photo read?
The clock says 9.27
